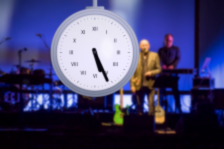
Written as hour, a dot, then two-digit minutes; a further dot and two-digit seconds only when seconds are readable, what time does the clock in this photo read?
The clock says 5.26
